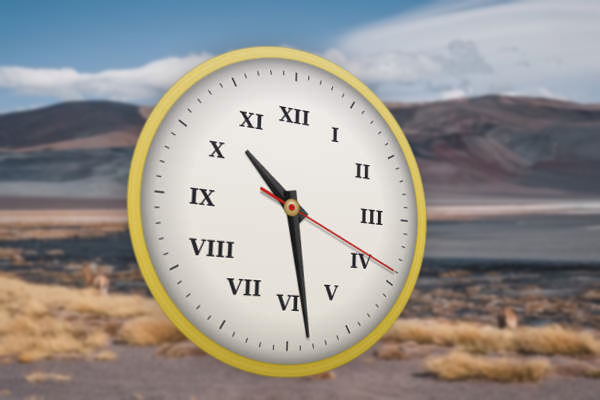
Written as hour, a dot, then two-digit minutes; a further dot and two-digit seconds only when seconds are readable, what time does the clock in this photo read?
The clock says 10.28.19
